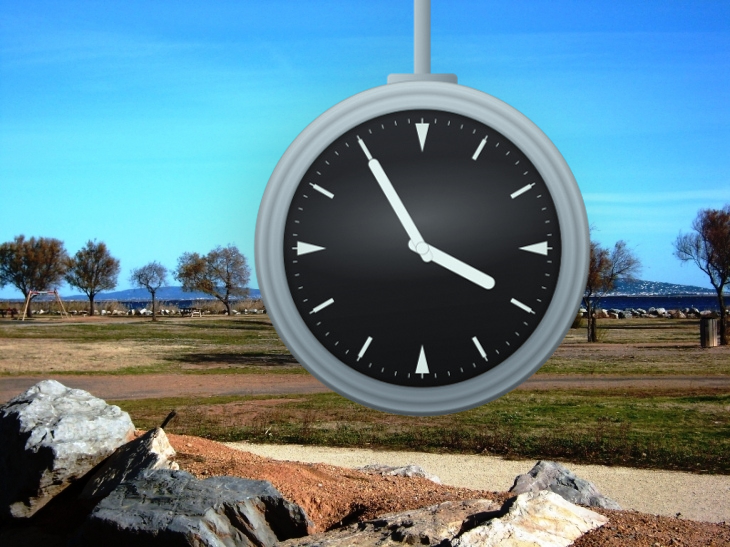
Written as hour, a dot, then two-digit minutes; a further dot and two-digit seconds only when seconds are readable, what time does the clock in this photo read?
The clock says 3.55
